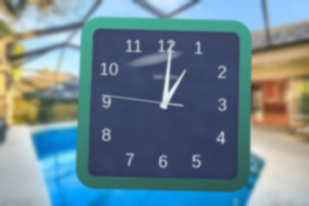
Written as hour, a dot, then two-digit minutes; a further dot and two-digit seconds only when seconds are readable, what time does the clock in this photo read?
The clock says 1.00.46
